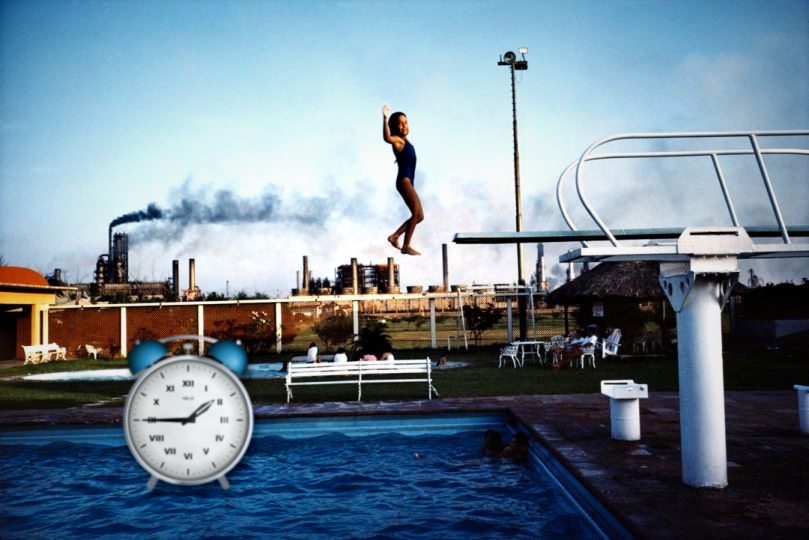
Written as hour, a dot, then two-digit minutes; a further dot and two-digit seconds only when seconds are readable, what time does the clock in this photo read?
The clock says 1.45
